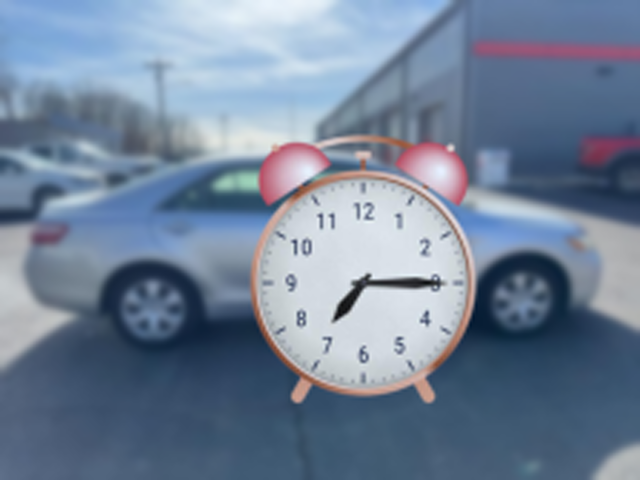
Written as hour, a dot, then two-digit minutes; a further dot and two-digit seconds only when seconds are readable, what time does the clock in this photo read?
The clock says 7.15
